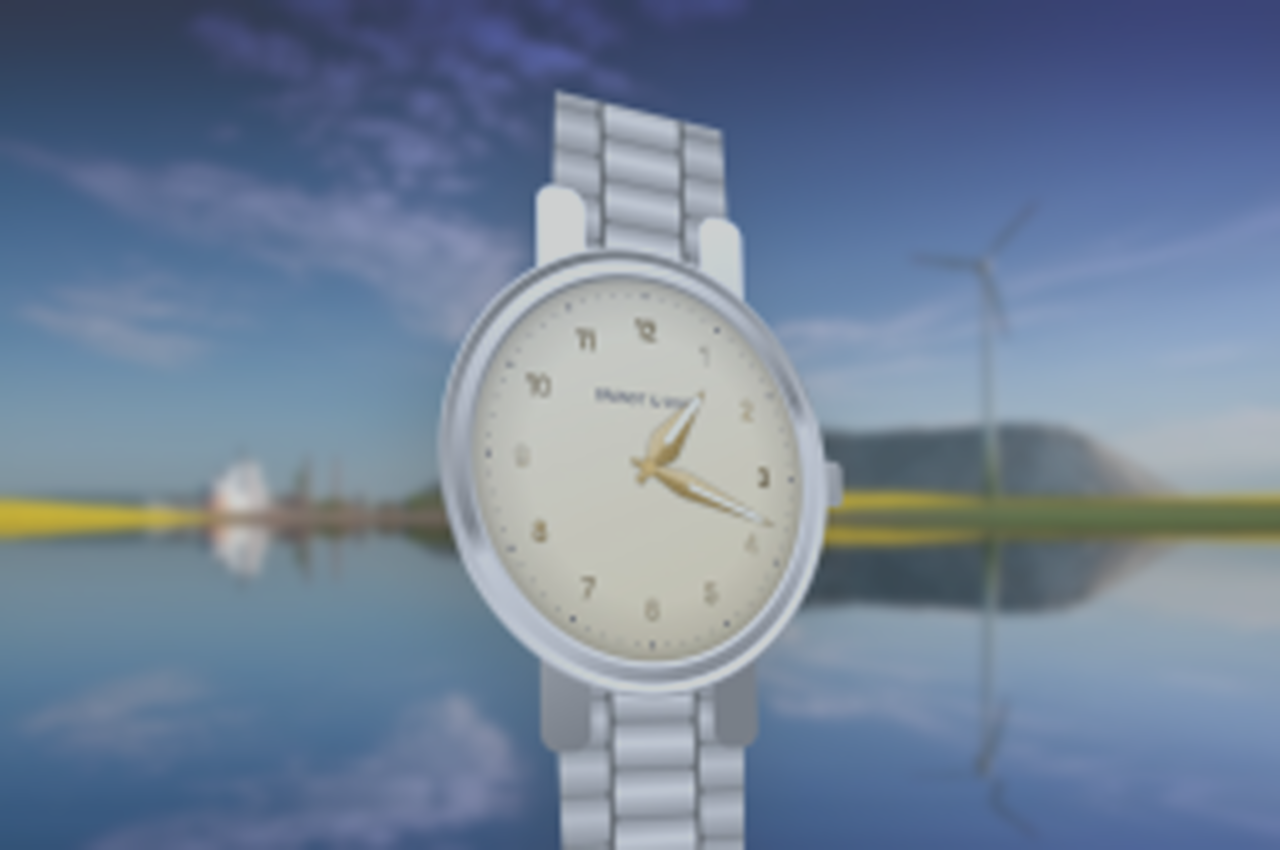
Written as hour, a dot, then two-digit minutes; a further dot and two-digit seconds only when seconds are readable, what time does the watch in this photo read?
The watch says 1.18
